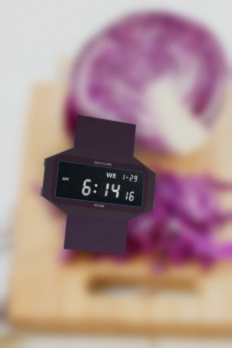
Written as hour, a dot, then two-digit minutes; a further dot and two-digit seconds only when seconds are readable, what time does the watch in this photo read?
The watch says 6.14.16
